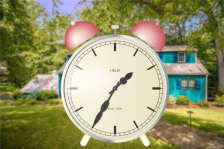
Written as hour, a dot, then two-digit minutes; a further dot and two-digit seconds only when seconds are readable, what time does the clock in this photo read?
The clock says 1.35
